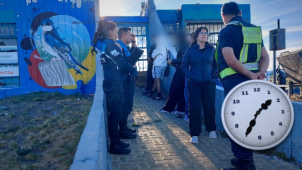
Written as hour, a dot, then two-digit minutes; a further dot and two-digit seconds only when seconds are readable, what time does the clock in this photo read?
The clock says 1.35
